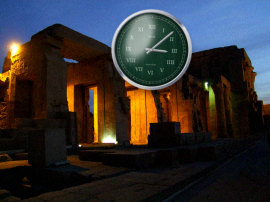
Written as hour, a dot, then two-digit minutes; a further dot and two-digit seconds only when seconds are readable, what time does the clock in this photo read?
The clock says 3.08
